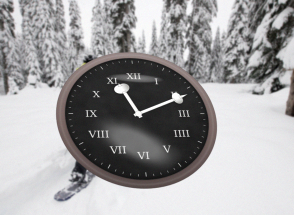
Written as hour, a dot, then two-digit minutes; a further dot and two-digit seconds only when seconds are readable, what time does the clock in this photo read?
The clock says 11.11
